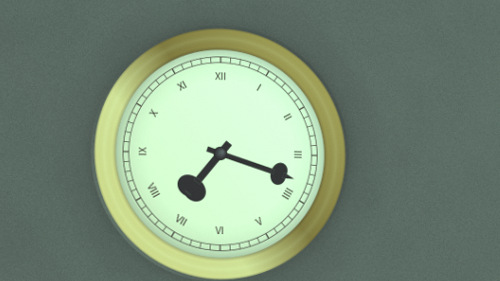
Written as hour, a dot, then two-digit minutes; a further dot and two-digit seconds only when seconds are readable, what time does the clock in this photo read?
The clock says 7.18
